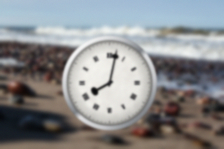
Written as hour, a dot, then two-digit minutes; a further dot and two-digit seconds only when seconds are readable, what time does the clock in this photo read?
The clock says 8.02
